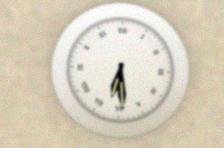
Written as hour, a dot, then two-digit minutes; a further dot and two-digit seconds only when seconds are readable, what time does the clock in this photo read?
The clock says 6.29
